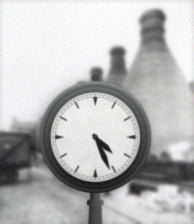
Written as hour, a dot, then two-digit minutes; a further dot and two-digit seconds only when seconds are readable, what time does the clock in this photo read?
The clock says 4.26
